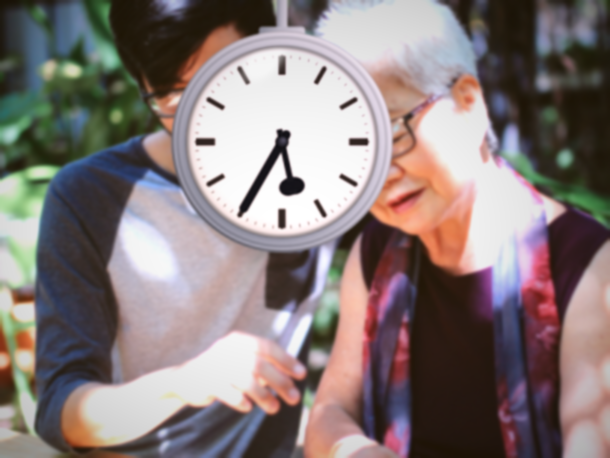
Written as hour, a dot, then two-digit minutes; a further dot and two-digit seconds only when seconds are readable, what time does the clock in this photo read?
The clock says 5.35
